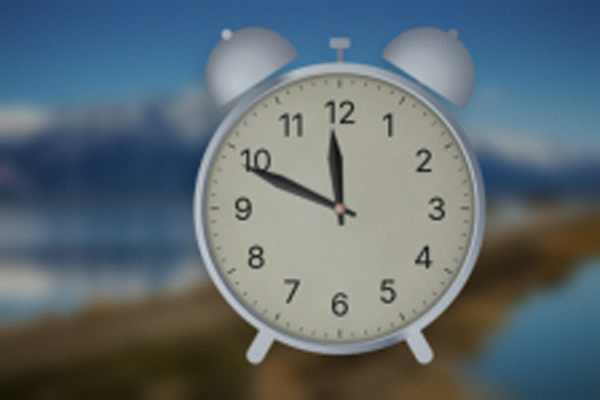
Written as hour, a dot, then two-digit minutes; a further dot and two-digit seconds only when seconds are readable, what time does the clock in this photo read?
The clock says 11.49
